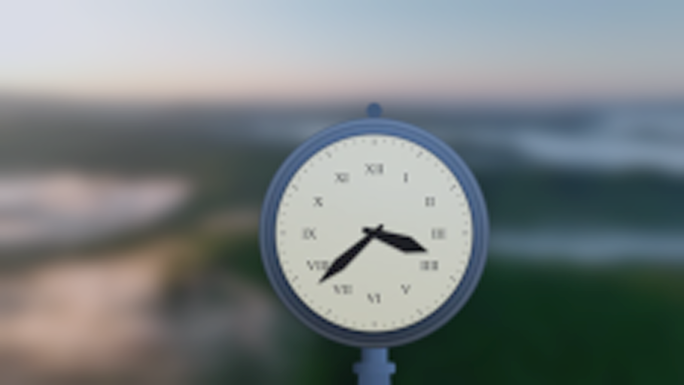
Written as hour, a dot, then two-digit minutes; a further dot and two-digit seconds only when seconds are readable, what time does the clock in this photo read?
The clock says 3.38
